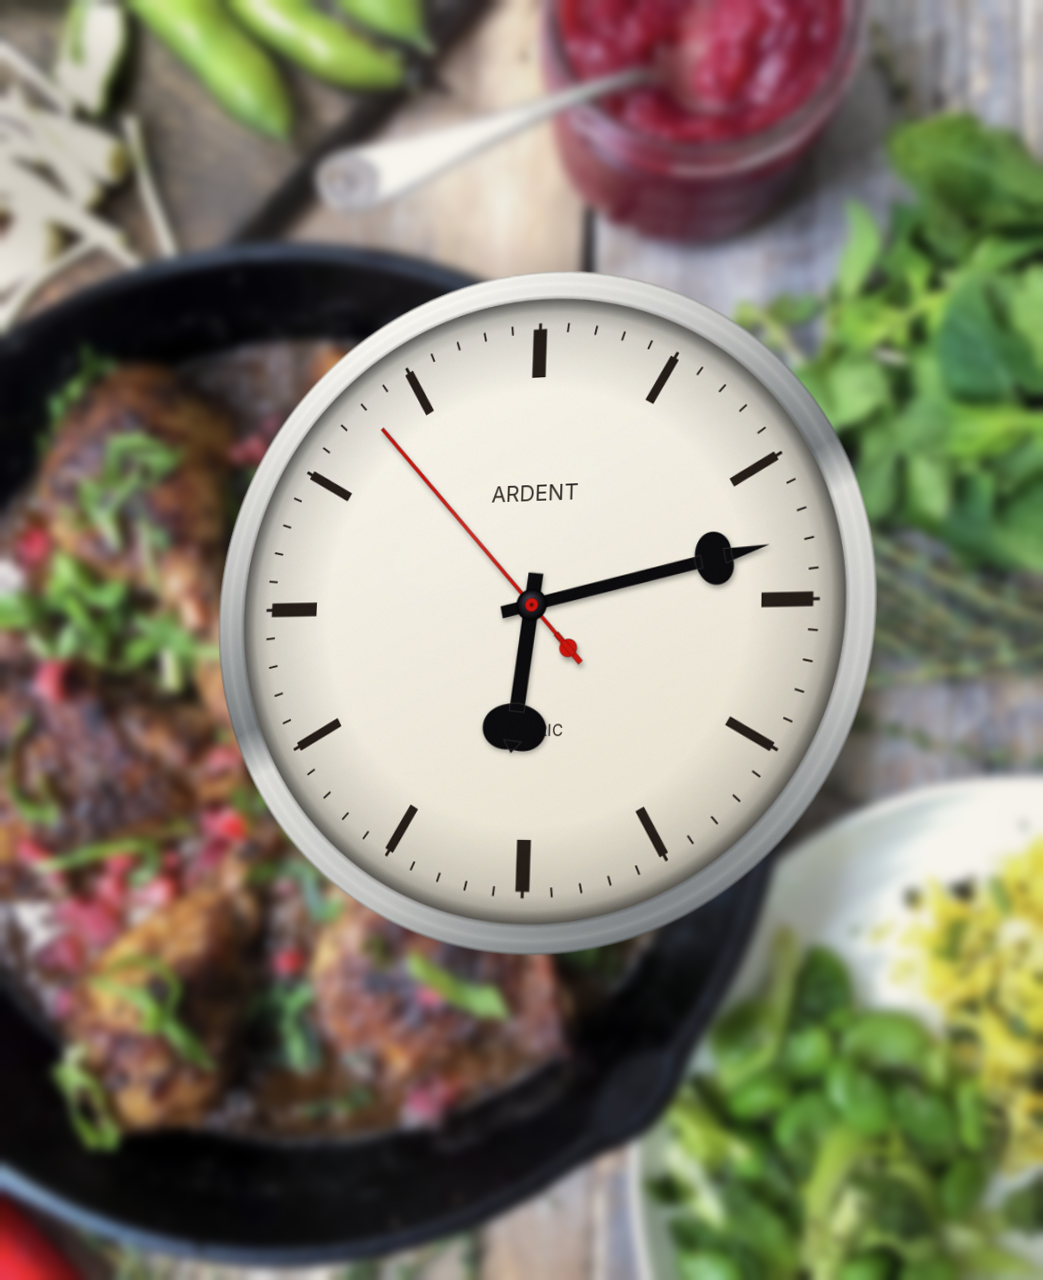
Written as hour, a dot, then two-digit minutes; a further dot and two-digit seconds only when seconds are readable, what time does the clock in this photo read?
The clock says 6.12.53
